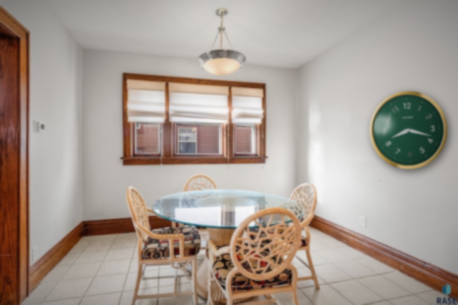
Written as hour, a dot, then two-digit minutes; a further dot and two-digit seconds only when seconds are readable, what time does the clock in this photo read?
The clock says 8.18
